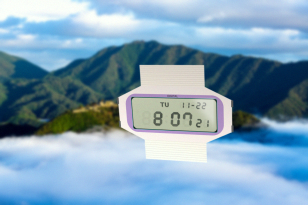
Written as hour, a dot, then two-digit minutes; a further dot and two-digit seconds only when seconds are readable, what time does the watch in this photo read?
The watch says 8.07.21
